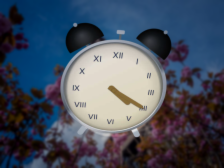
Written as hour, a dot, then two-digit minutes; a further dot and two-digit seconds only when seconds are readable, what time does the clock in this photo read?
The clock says 4.20
